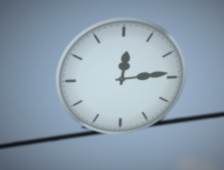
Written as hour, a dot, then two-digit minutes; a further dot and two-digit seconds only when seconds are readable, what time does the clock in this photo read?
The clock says 12.14
